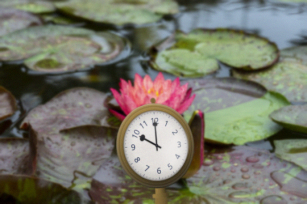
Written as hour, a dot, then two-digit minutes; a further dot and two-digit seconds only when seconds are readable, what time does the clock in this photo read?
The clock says 10.00
